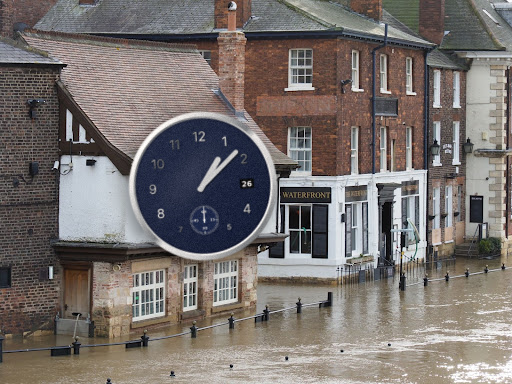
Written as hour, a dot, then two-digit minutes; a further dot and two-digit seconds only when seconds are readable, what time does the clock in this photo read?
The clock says 1.08
